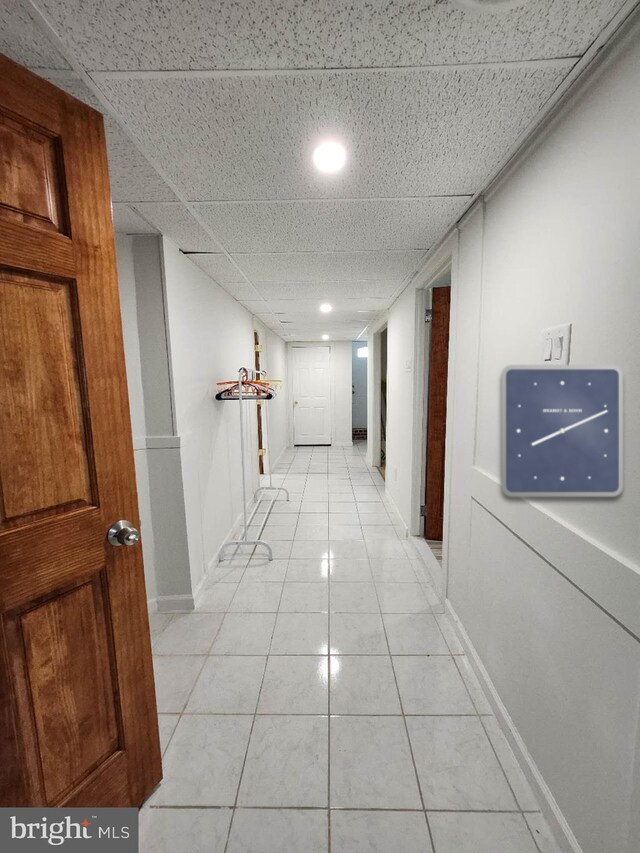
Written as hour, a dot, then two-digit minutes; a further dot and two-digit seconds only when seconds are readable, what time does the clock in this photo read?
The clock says 8.11
